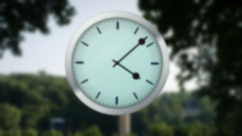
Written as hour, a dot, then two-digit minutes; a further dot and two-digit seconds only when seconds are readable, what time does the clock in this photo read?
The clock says 4.08
